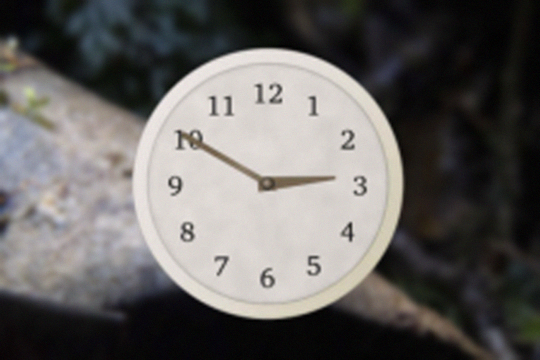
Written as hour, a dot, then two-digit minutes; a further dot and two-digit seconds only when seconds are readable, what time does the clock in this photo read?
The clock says 2.50
